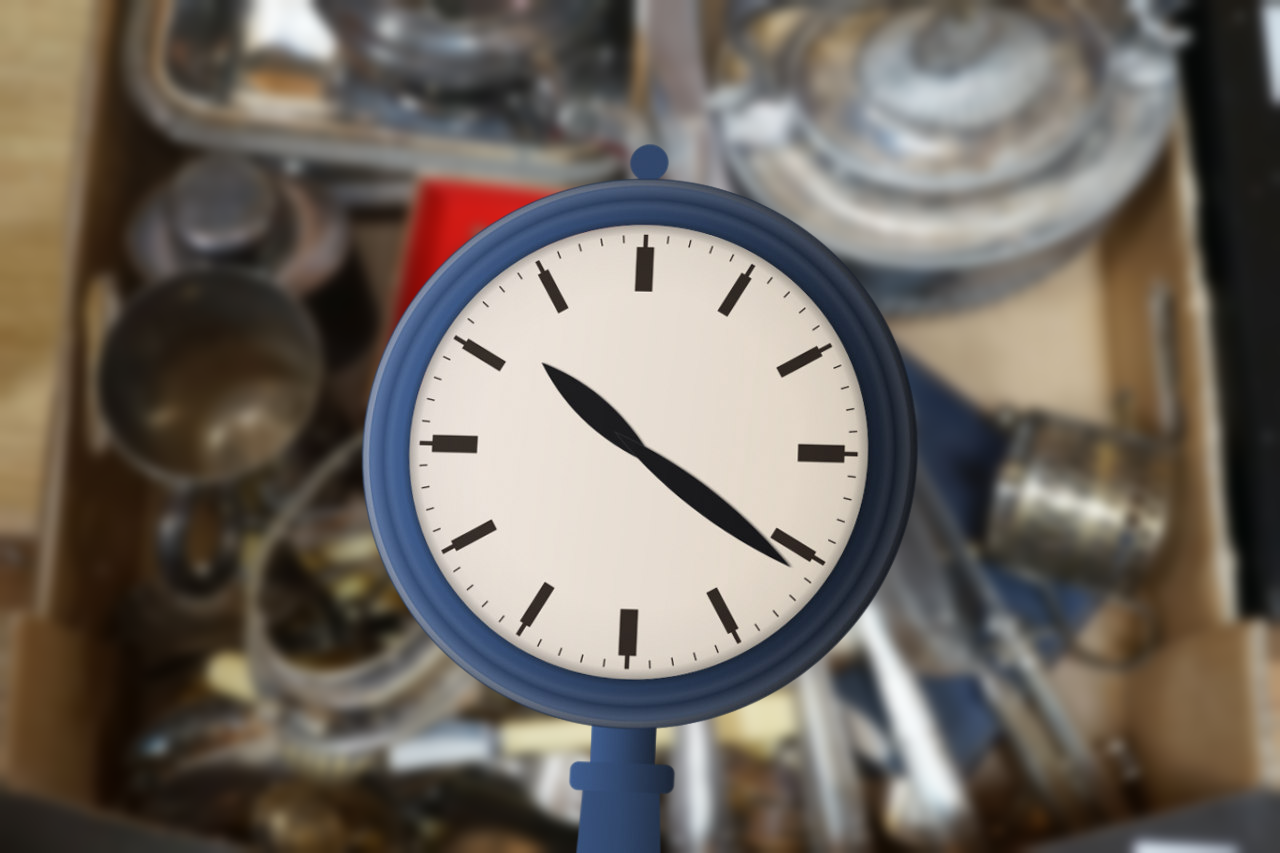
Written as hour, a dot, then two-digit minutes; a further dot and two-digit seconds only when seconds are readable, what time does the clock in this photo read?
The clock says 10.21
